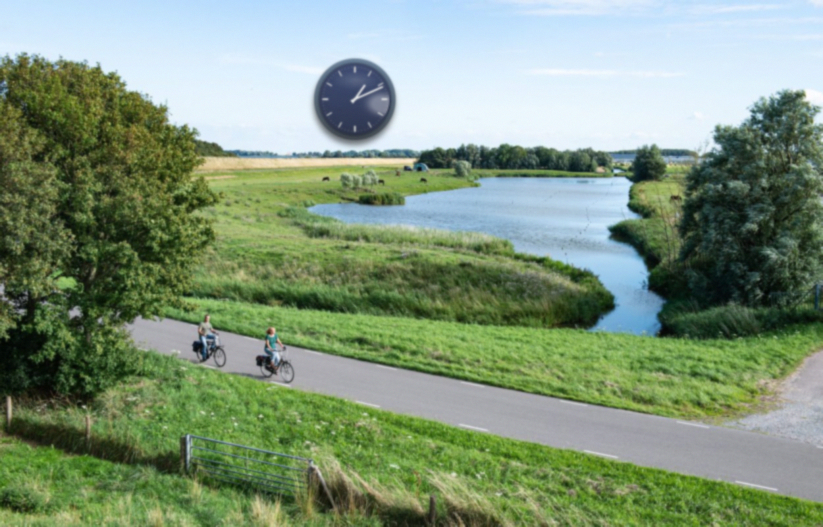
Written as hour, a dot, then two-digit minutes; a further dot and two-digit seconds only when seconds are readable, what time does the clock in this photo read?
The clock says 1.11
